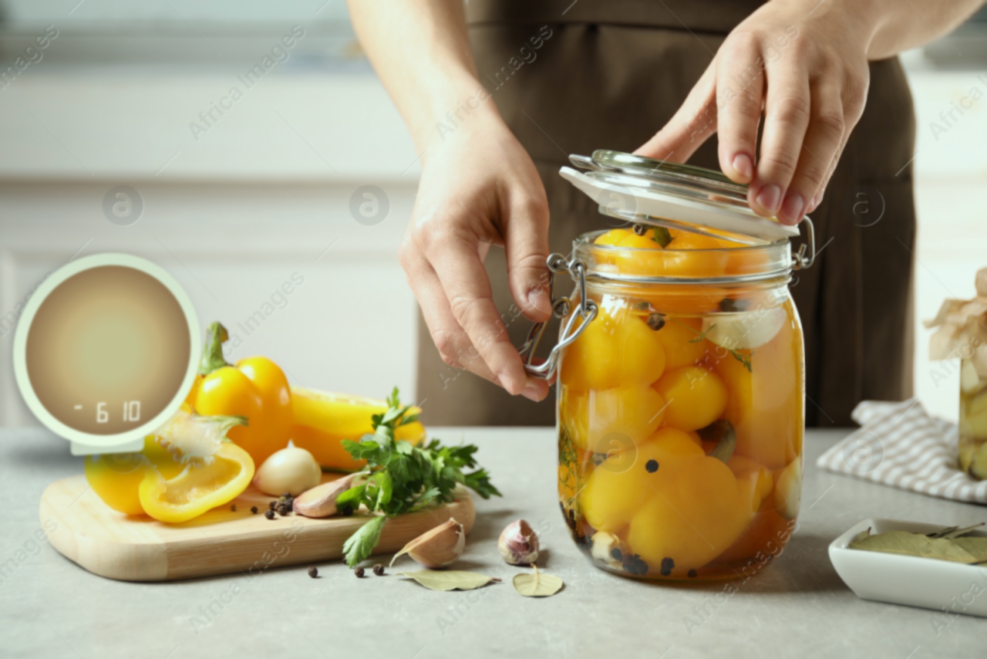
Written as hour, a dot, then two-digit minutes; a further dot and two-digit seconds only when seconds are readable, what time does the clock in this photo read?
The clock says 6.10
